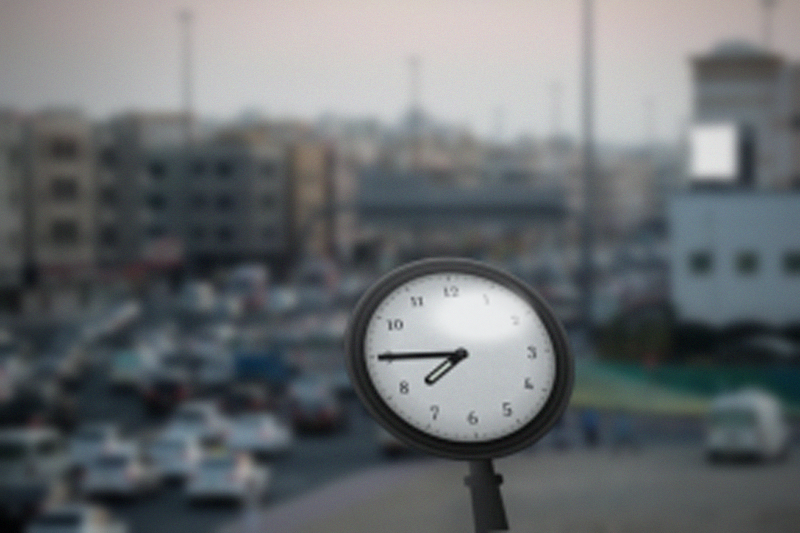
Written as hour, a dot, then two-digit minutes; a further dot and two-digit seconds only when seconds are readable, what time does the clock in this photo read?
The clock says 7.45
